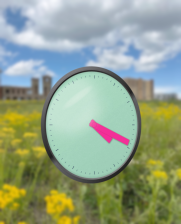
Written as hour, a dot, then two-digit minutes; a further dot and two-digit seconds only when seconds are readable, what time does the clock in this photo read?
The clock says 4.19
